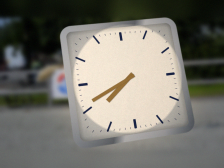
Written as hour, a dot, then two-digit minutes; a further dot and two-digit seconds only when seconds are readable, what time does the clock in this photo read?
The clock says 7.41
